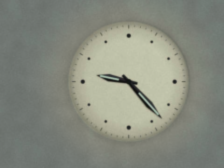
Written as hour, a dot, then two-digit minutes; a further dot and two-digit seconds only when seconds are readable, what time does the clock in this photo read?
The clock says 9.23
